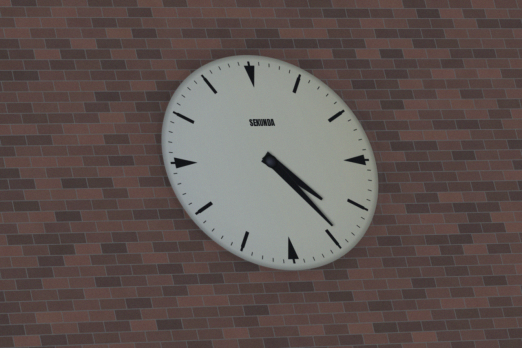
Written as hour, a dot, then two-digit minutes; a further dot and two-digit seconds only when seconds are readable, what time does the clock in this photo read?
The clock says 4.24
